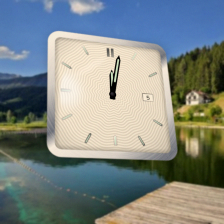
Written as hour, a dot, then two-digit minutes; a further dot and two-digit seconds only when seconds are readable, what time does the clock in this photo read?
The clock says 12.02
